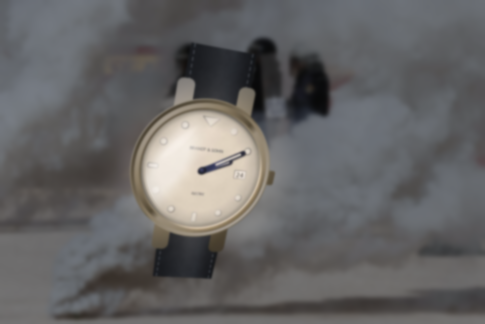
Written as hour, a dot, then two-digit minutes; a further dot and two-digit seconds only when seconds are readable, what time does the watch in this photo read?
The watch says 2.10
